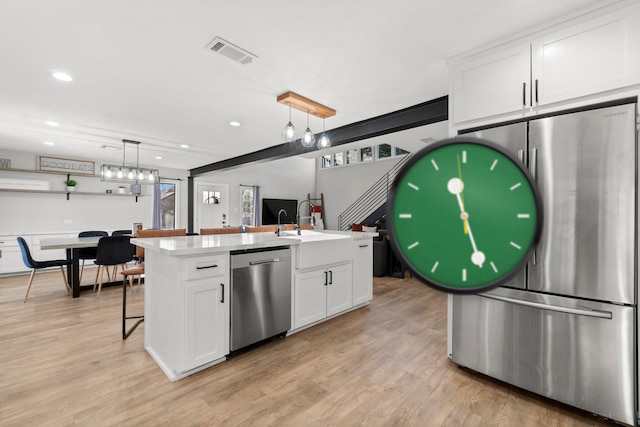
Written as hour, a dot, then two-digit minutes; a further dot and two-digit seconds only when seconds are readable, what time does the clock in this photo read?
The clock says 11.26.59
